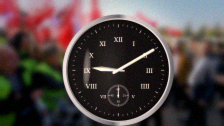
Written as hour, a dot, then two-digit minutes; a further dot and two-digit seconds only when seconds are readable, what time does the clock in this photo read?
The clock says 9.10
